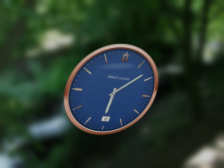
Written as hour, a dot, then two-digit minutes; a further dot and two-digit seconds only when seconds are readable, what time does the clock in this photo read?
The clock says 6.08
